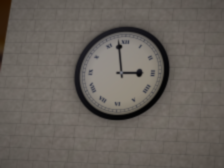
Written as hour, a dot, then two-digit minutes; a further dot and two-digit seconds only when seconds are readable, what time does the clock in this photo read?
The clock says 2.58
